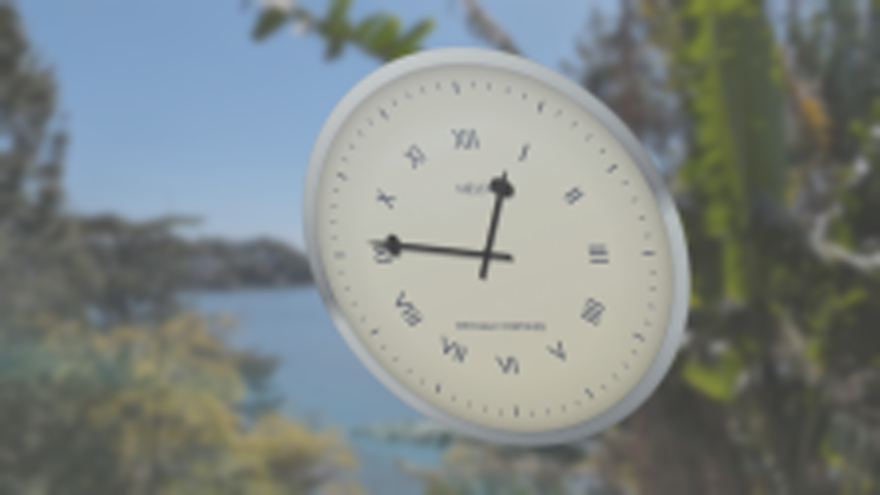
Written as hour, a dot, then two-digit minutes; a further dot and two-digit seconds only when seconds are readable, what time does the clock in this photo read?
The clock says 12.46
